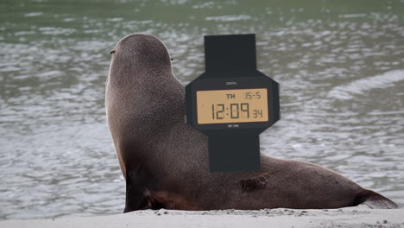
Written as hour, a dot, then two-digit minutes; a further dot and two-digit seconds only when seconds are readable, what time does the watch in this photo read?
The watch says 12.09.34
